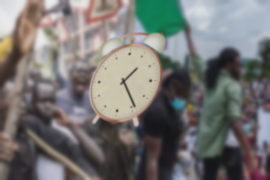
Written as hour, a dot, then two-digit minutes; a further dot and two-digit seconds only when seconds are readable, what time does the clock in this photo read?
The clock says 1.24
